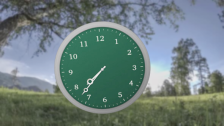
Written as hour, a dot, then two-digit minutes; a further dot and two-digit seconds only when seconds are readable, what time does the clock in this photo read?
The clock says 7.37
